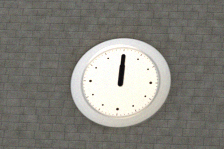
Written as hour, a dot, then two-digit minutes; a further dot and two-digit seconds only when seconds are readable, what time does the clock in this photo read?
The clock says 12.00
